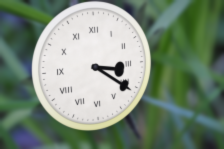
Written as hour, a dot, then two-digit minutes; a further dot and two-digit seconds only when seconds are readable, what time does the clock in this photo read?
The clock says 3.21
